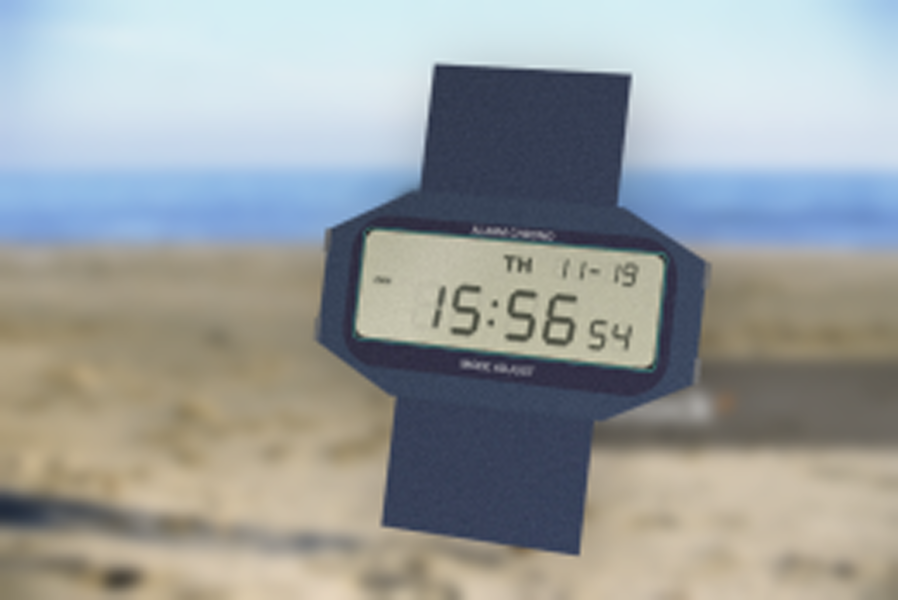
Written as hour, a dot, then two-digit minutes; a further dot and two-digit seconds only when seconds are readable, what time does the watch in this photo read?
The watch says 15.56.54
